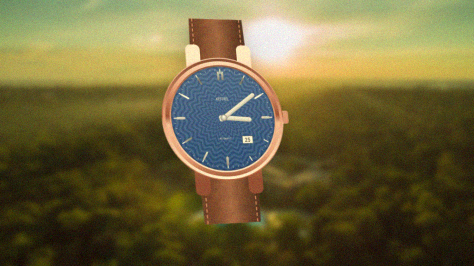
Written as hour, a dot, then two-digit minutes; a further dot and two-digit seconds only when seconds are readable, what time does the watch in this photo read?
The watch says 3.09
